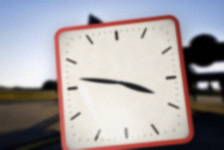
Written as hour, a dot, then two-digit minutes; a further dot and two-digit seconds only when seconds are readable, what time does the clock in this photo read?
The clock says 3.47
